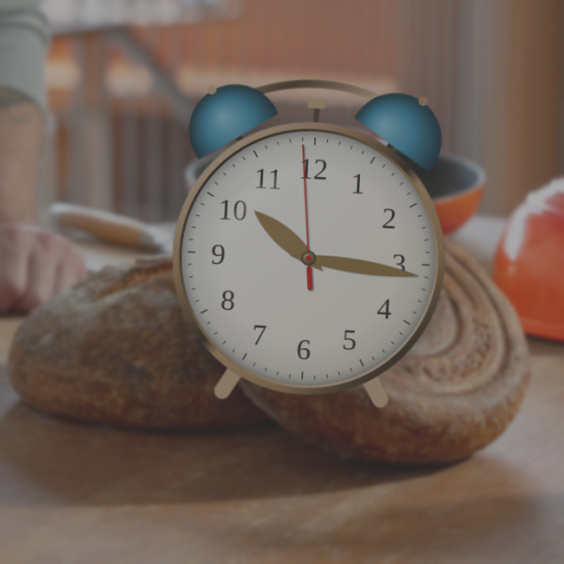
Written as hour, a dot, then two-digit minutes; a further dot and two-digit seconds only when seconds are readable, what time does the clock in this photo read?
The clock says 10.15.59
